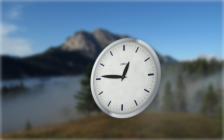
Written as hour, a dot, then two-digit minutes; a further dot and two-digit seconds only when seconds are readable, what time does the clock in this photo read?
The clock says 12.46
